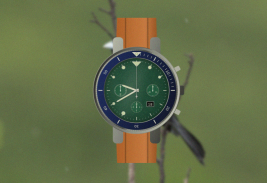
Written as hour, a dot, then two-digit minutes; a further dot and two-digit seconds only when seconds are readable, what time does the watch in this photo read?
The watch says 9.40
